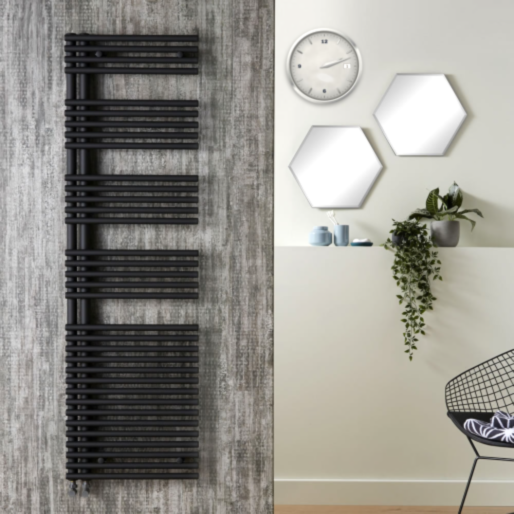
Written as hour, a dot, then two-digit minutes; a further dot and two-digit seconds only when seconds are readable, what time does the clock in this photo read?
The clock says 2.12
